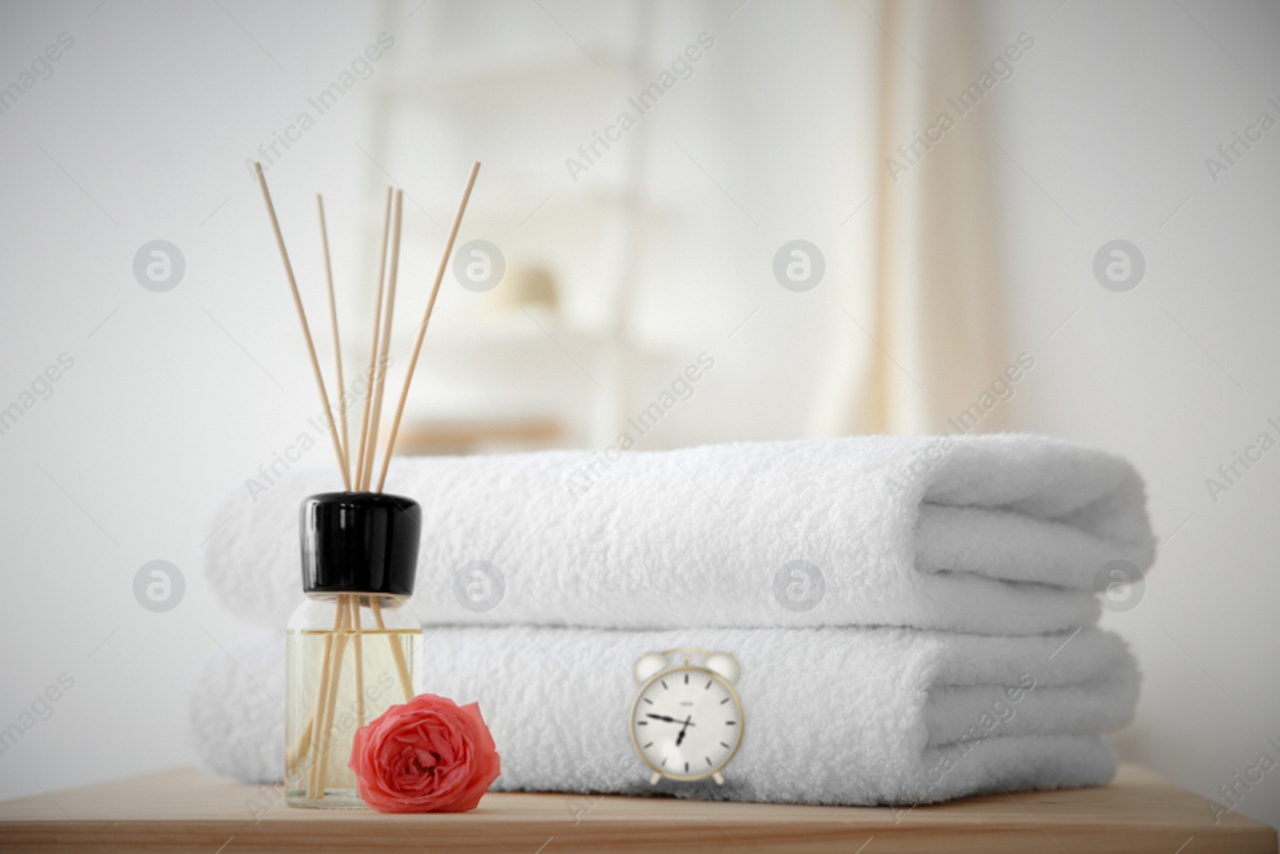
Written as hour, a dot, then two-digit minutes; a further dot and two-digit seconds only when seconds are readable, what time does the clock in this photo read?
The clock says 6.47
